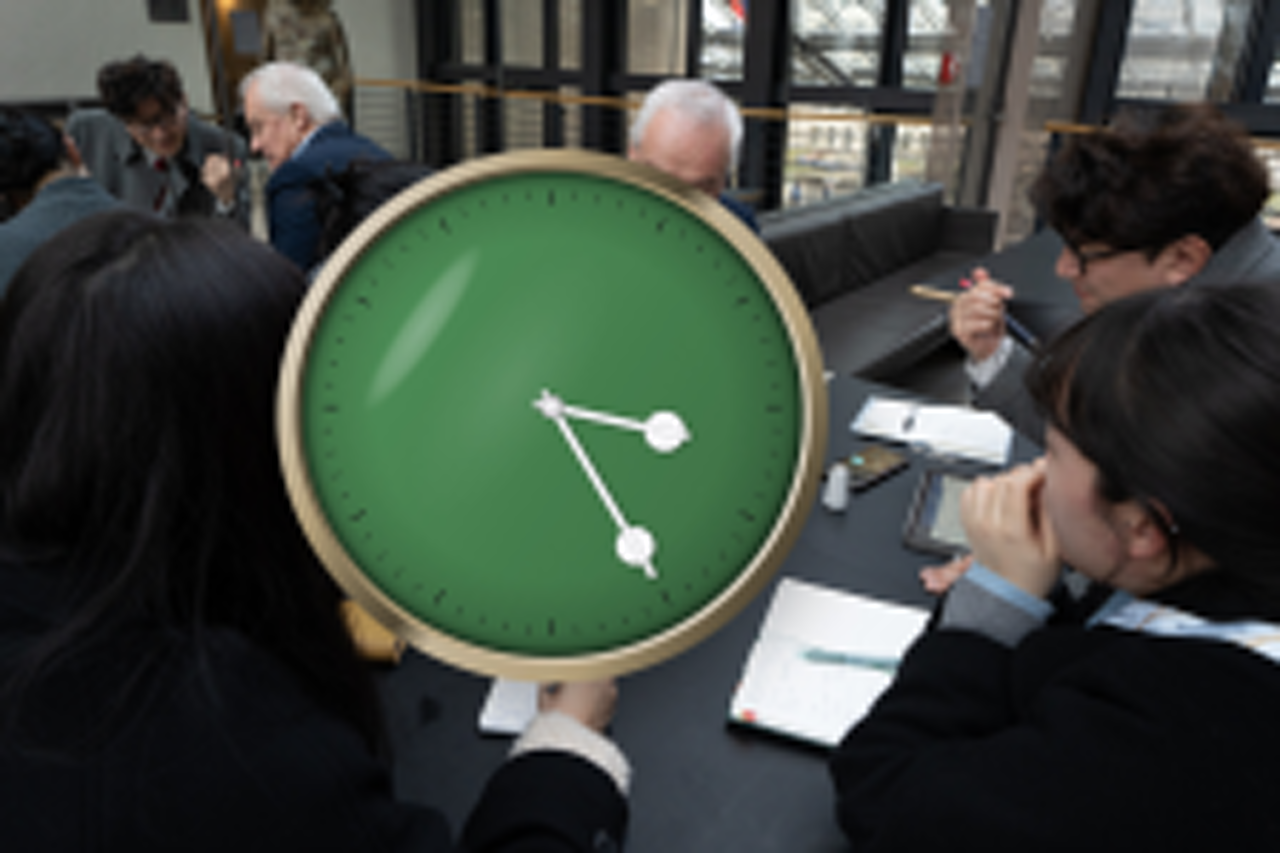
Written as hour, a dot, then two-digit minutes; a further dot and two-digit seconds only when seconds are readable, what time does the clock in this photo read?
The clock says 3.25
